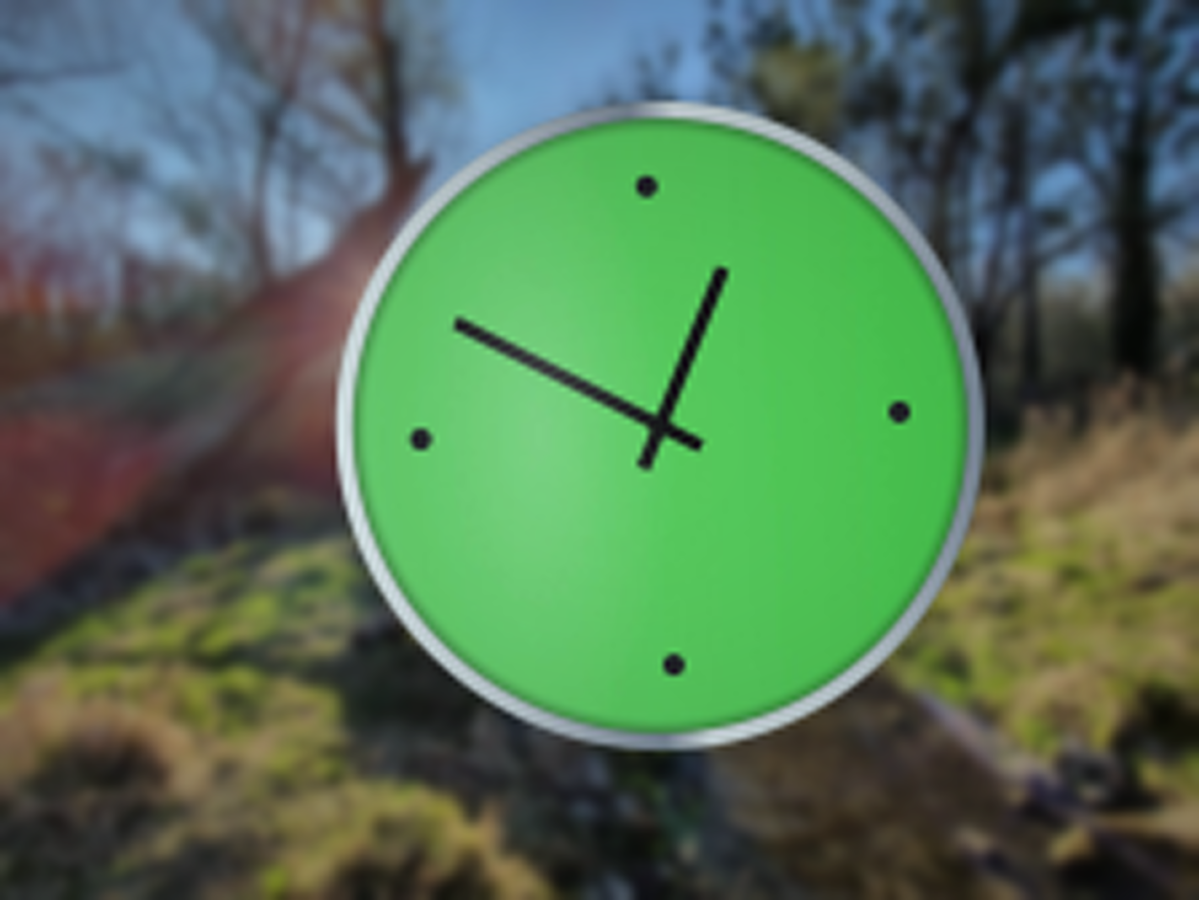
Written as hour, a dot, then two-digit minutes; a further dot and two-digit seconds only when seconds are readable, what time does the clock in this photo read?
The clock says 12.50
